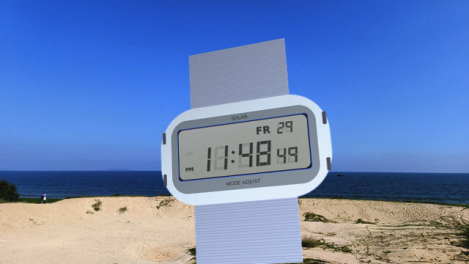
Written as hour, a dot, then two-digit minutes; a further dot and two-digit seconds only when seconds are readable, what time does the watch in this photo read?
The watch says 11.48.49
